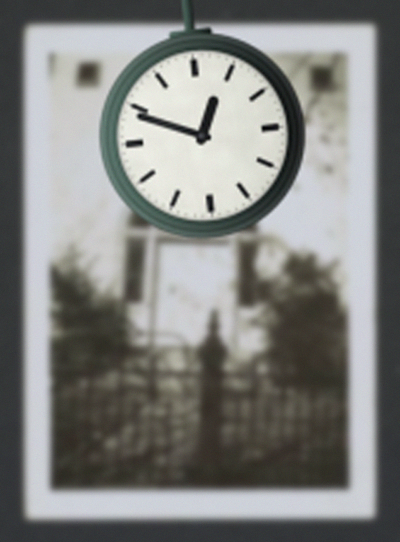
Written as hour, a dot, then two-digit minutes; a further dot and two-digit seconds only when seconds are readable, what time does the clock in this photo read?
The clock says 12.49
